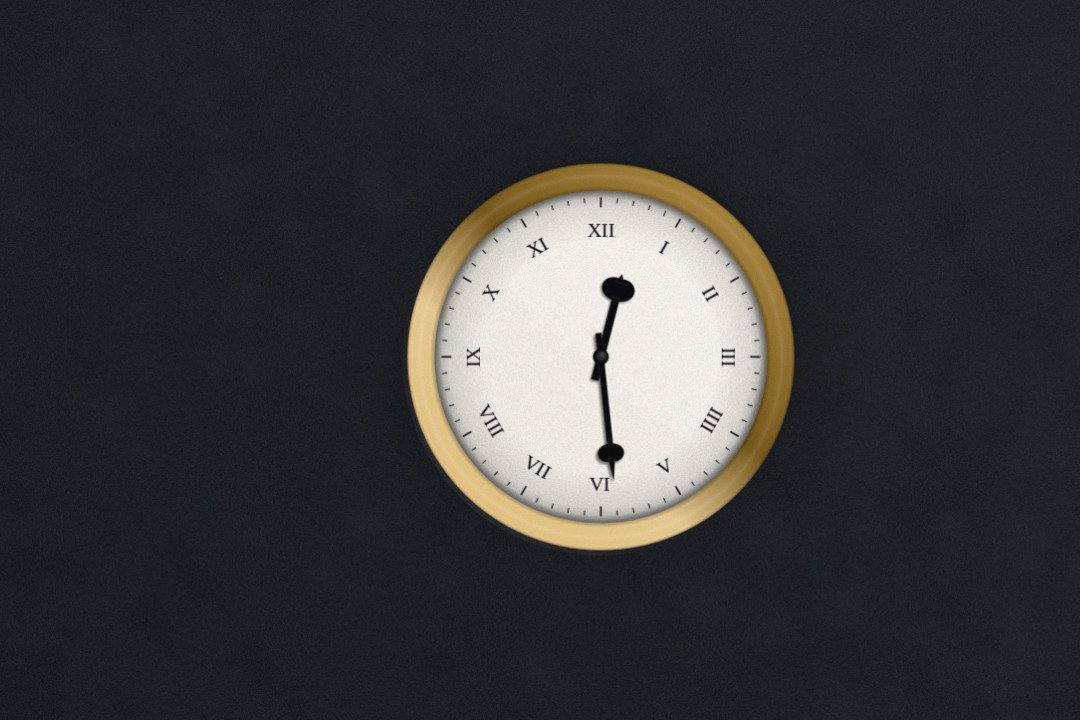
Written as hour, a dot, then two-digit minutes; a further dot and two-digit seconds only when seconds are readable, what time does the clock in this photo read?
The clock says 12.29
